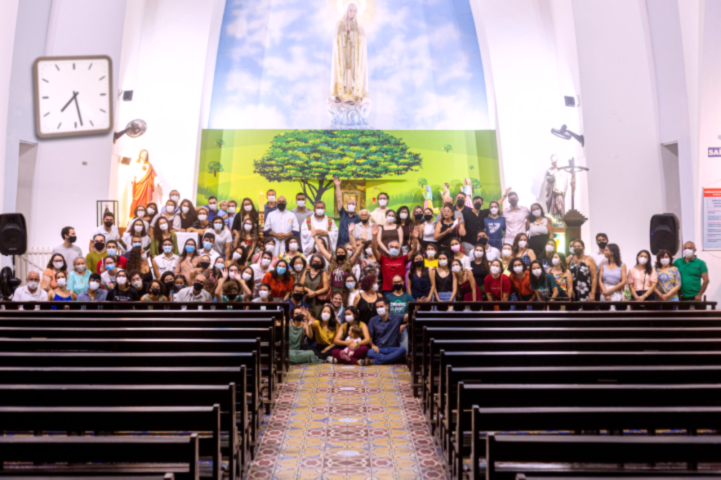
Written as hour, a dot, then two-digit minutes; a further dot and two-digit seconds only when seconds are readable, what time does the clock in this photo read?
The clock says 7.28
